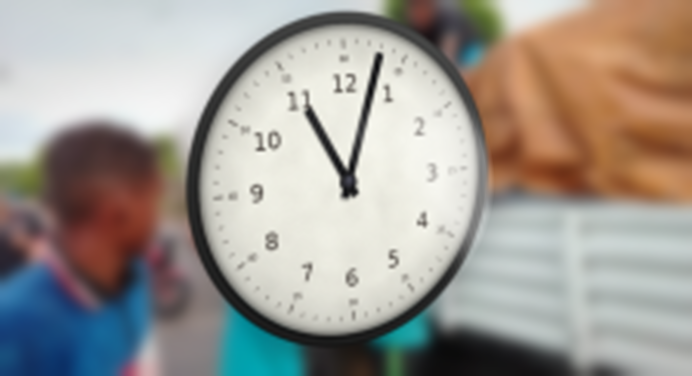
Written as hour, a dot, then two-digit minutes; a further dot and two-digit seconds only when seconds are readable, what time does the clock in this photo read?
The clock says 11.03
